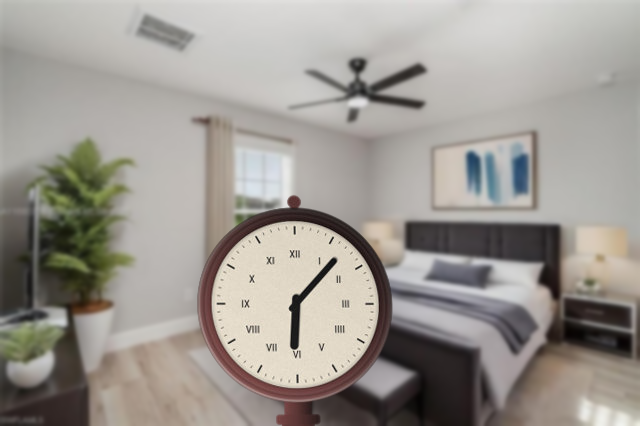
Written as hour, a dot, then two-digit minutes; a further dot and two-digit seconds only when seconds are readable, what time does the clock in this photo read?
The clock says 6.07
